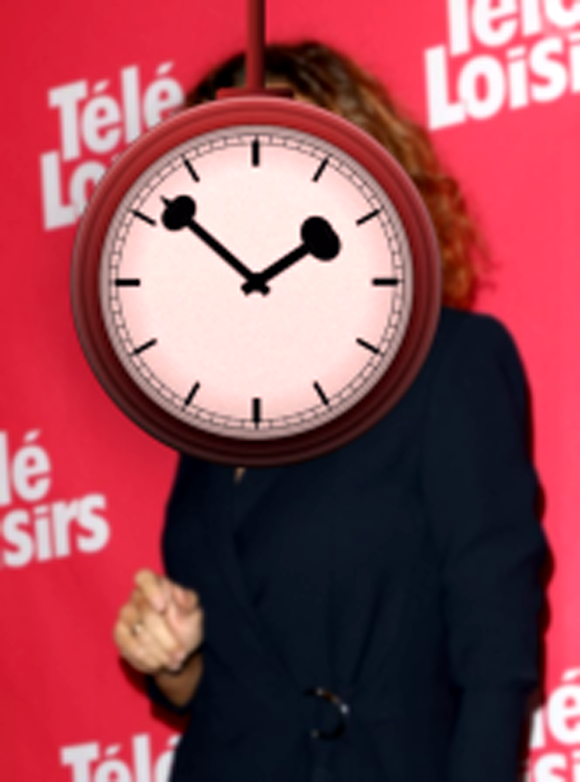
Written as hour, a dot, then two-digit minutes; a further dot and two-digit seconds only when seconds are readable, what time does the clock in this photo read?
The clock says 1.52
